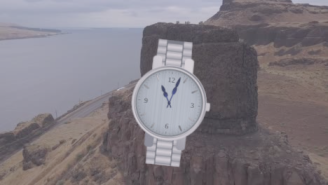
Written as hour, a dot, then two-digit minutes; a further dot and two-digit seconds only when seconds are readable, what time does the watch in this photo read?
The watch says 11.03
